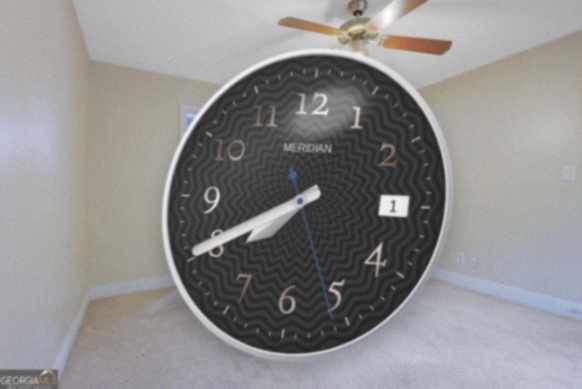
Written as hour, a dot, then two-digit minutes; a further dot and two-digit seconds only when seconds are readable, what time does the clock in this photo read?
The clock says 7.40.26
